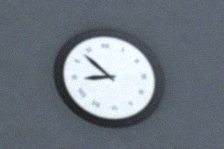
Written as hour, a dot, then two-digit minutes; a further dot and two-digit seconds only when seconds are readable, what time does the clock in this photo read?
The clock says 8.53
